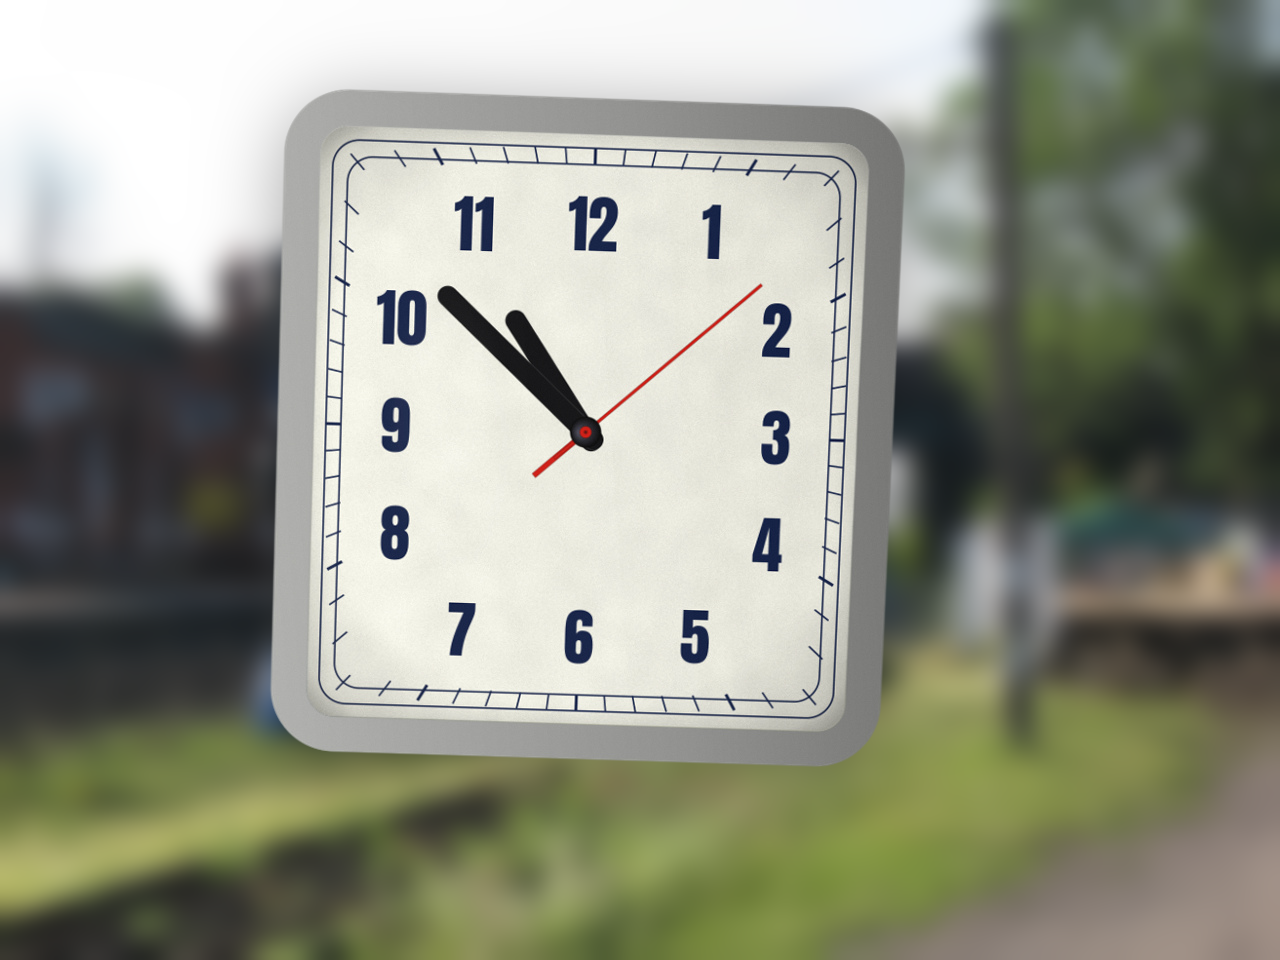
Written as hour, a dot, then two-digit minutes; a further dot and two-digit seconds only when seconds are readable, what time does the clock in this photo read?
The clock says 10.52.08
